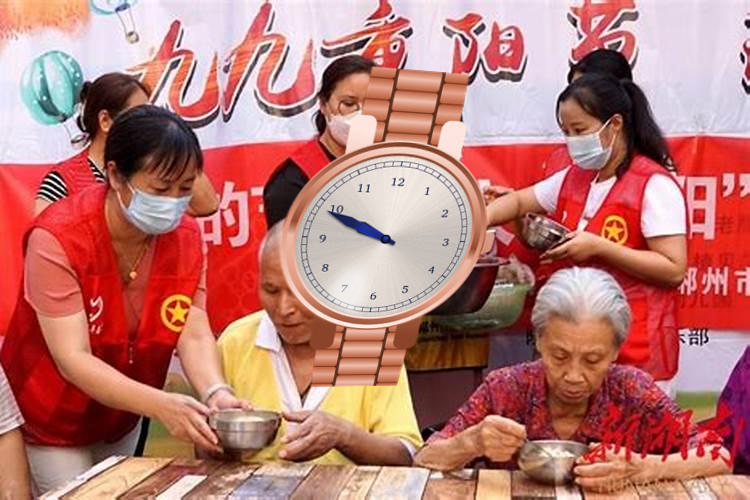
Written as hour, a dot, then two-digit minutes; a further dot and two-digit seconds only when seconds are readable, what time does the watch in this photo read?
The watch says 9.49
